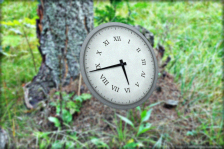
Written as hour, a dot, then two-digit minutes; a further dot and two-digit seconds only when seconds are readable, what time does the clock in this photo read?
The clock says 5.44
